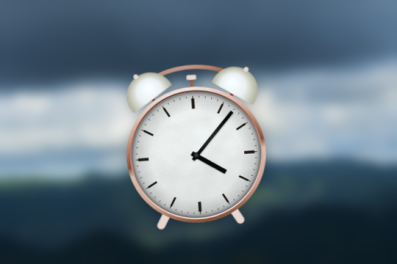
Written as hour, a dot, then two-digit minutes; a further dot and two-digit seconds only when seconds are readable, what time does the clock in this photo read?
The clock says 4.07
